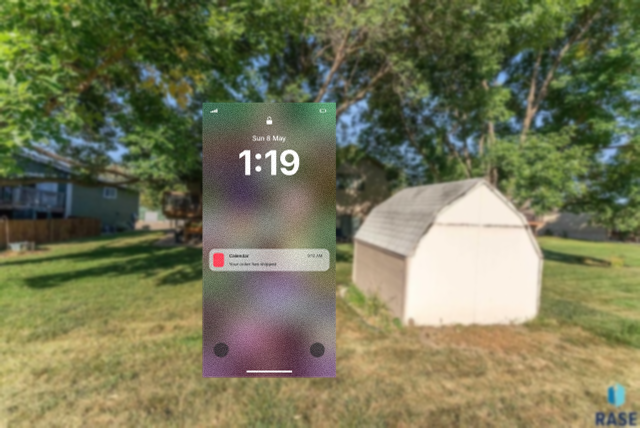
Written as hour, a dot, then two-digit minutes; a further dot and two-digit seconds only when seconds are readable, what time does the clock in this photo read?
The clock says 1.19
